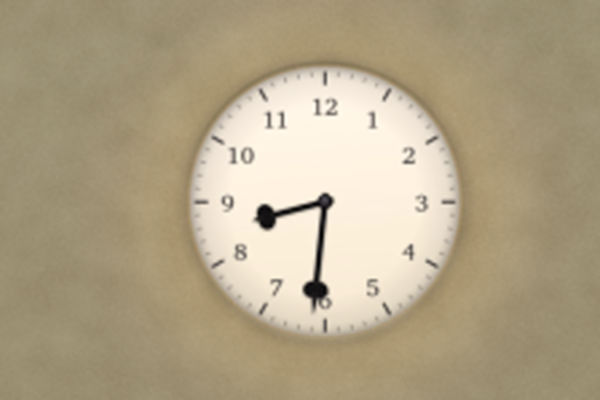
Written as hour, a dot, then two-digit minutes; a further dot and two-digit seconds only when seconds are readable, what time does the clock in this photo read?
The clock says 8.31
